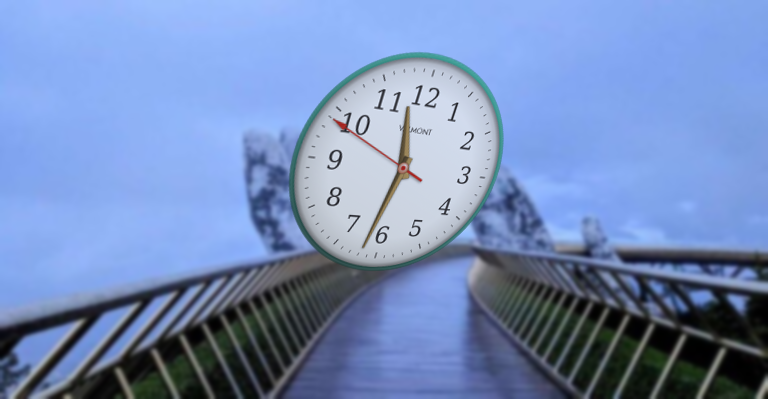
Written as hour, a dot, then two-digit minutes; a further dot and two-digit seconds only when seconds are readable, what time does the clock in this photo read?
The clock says 11.31.49
